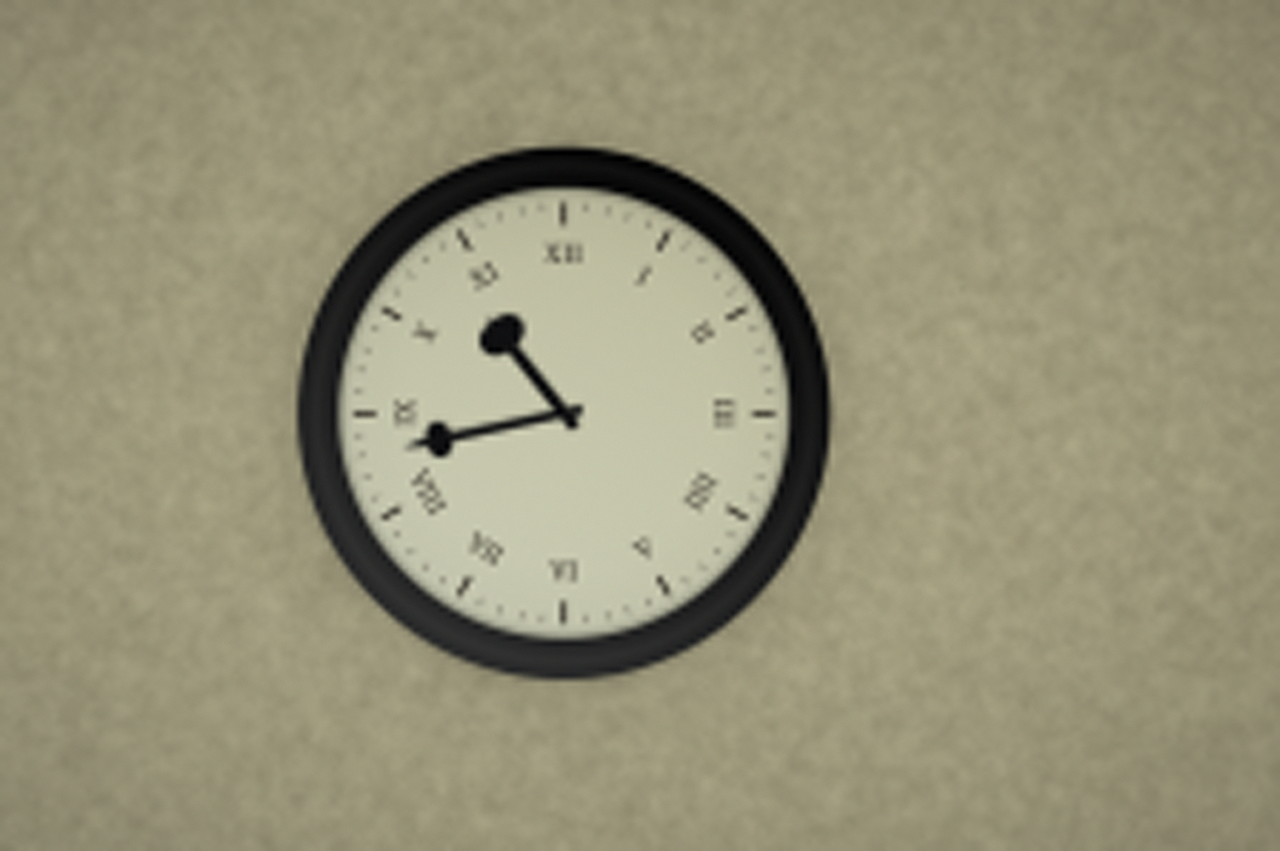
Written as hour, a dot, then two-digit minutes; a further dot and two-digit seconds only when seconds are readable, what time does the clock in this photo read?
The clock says 10.43
